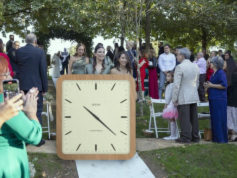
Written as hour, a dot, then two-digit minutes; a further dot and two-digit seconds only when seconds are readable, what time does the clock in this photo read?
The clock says 10.22
